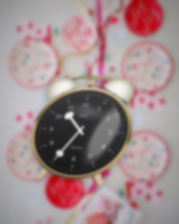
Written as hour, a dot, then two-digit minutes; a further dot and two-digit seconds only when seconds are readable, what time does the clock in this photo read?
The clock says 10.35
